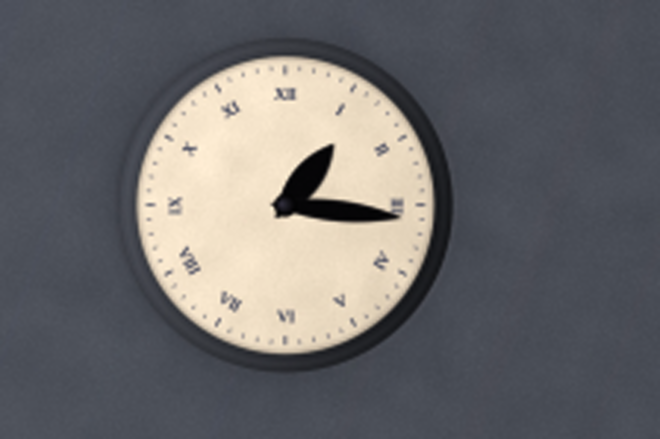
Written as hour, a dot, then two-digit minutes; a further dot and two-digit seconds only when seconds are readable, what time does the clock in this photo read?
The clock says 1.16
